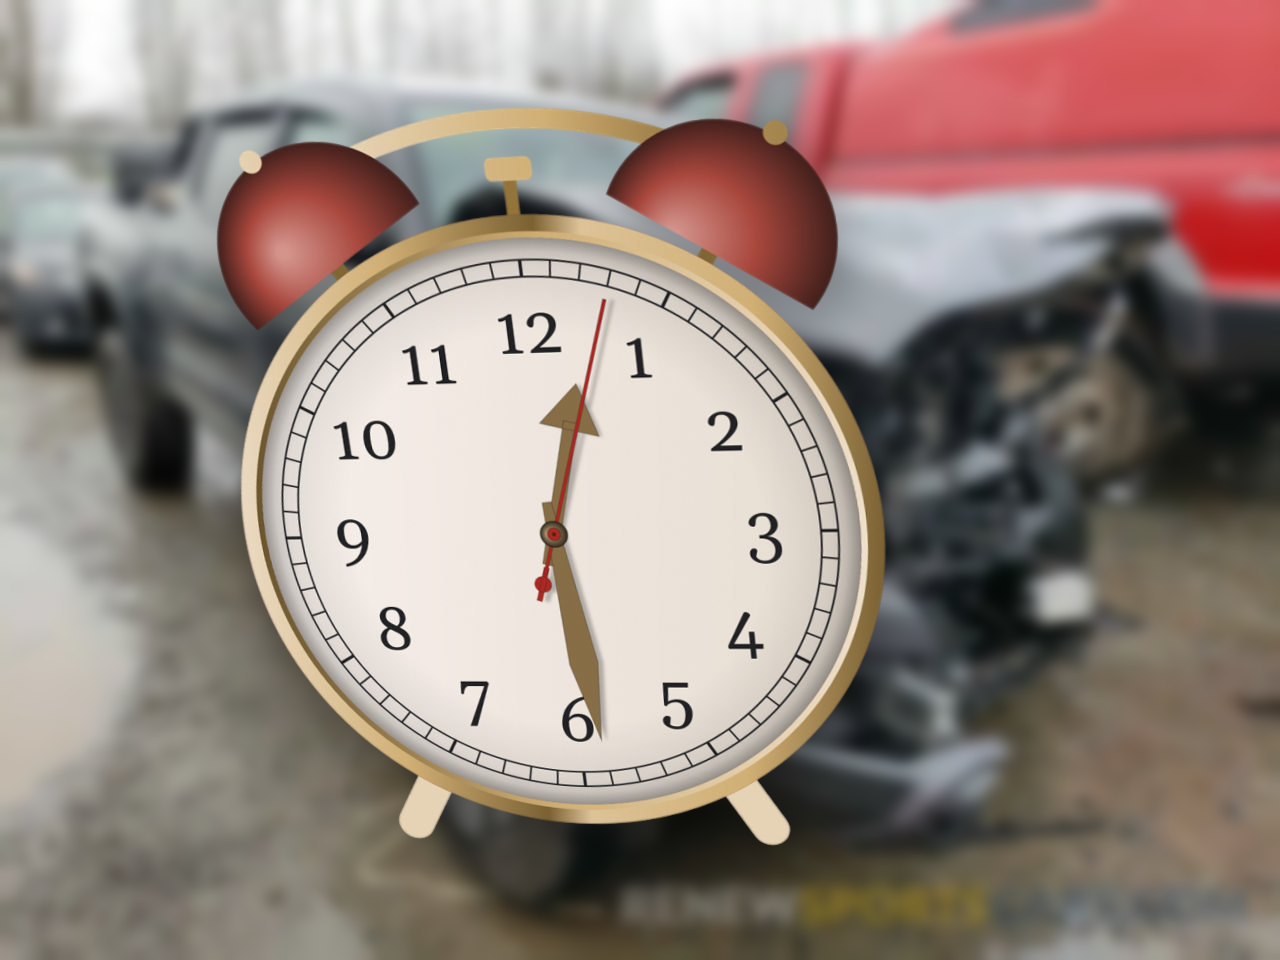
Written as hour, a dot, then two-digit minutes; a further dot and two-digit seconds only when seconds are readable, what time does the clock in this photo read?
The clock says 12.29.03
